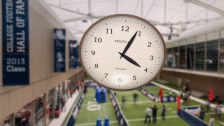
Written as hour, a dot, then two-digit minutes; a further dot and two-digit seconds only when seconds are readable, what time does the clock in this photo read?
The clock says 4.04
